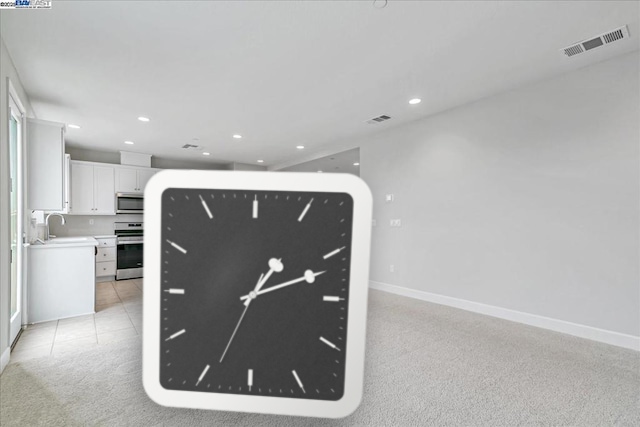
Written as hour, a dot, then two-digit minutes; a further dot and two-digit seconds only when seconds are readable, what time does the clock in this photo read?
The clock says 1.11.34
